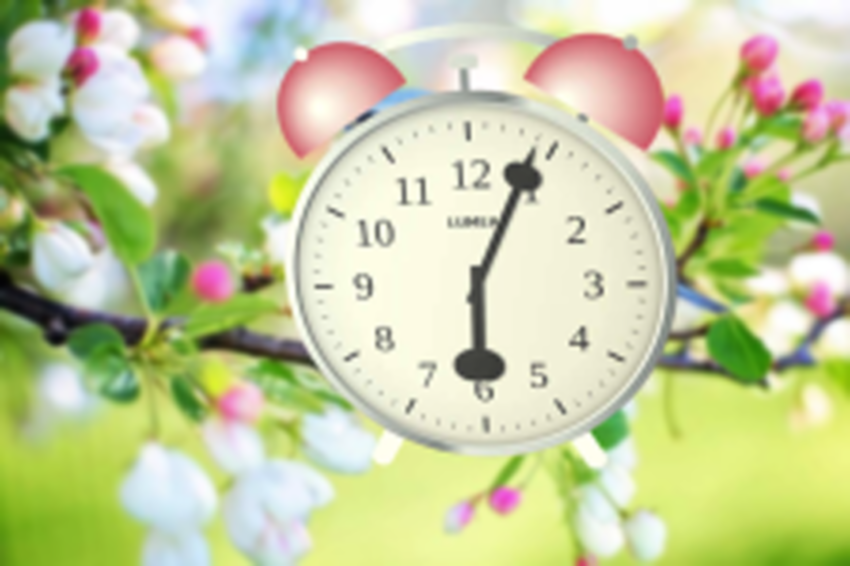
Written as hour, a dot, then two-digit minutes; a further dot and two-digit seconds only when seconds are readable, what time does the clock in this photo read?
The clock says 6.04
